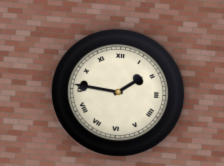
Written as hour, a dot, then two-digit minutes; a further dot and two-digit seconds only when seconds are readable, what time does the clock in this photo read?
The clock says 1.46
